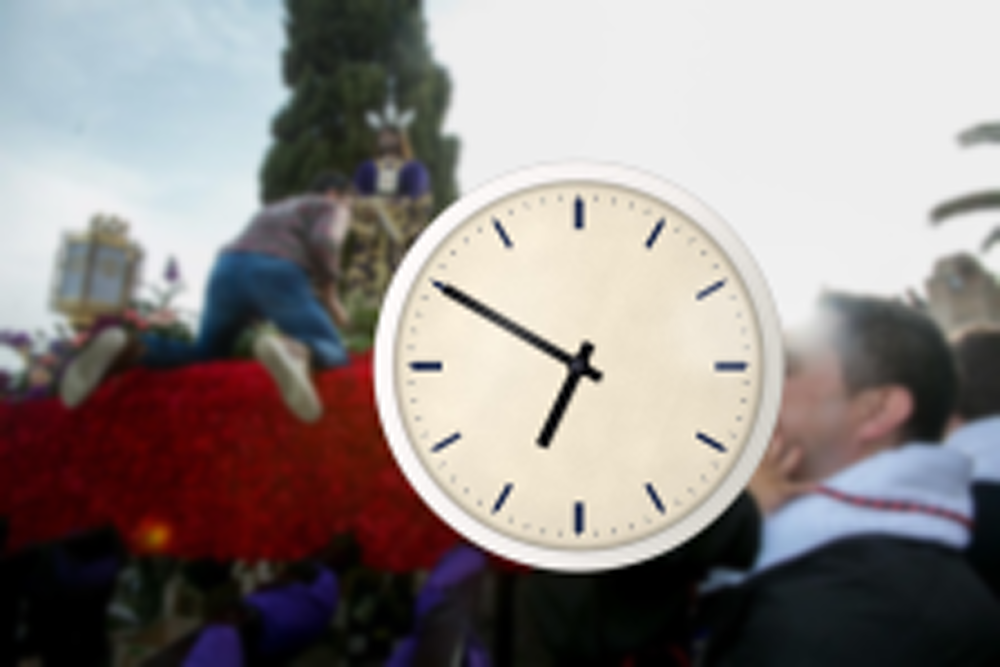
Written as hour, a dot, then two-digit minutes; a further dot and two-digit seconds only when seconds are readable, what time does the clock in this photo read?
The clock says 6.50
